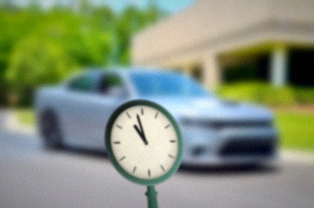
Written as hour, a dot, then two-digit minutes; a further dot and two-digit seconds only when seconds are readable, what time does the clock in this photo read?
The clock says 10.58
